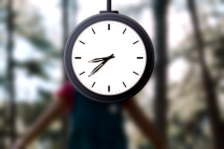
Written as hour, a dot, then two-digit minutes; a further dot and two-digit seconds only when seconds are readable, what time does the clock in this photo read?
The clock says 8.38
